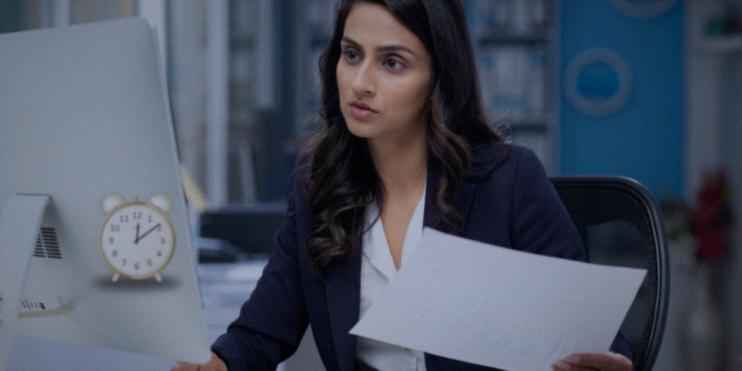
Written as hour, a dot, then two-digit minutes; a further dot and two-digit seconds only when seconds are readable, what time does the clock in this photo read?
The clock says 12.09
